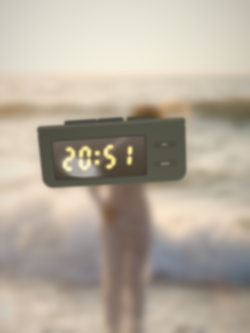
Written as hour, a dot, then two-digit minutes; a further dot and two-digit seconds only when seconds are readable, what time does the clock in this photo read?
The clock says 20.51
